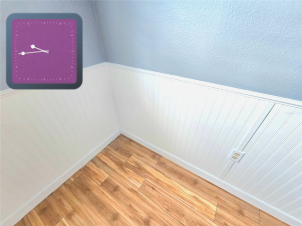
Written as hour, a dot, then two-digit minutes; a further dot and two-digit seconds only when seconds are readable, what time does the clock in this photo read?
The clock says 9.44
